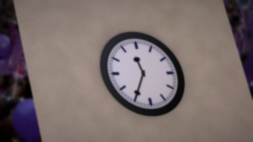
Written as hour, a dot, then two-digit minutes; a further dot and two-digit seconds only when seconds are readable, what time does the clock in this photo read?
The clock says 11.35
